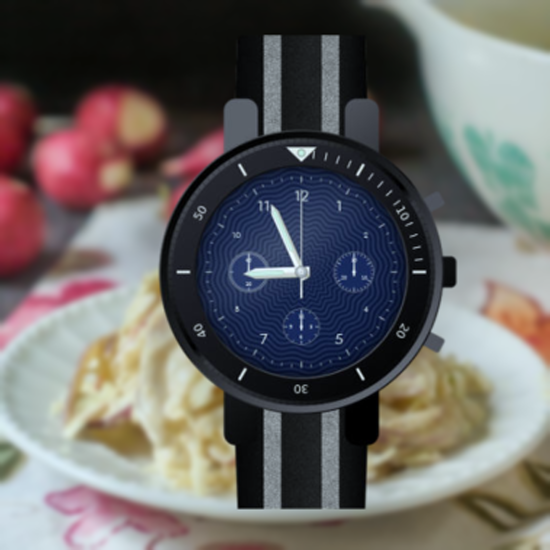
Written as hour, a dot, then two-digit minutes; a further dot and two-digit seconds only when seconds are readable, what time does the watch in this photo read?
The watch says 8.56
